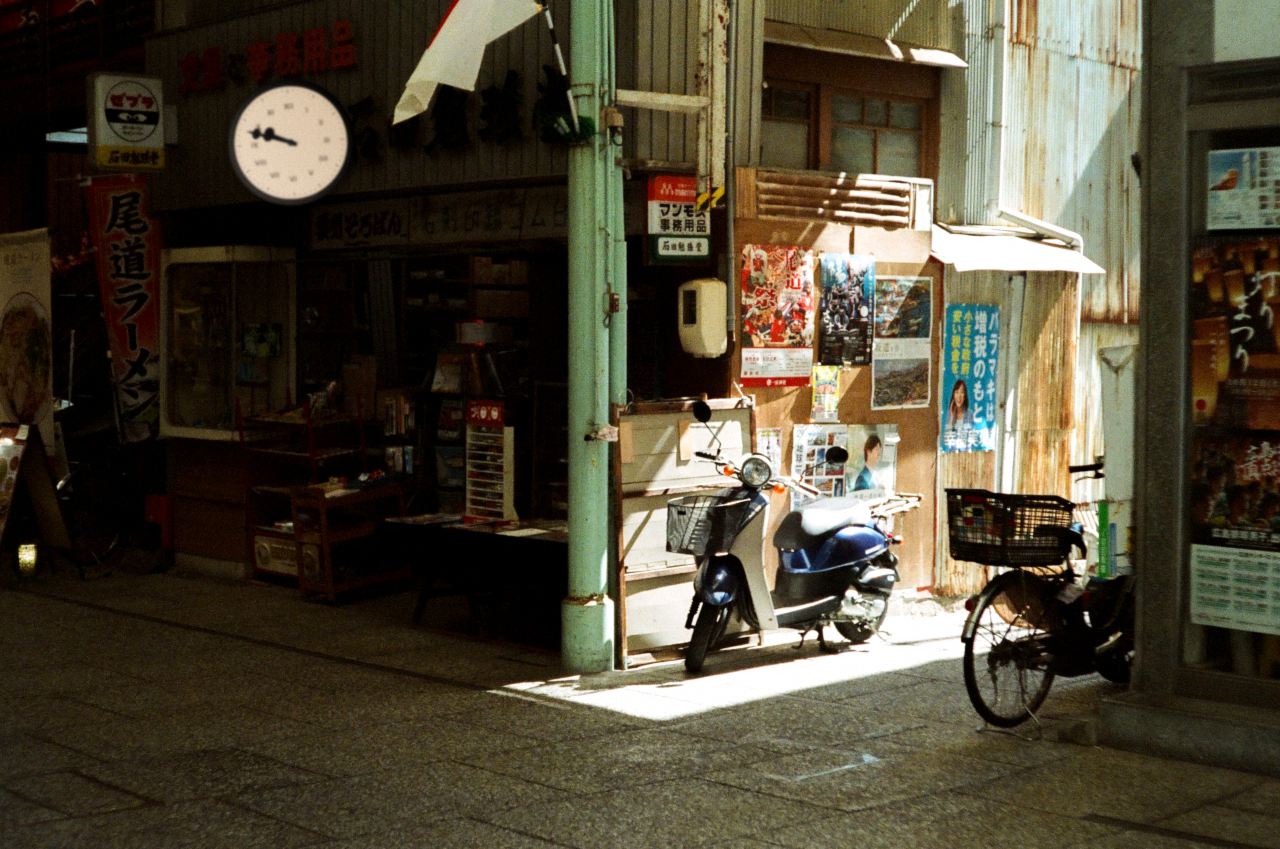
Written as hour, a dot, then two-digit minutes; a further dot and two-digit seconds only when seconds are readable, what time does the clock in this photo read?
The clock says 9.48
